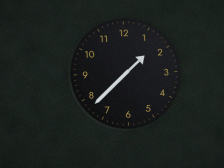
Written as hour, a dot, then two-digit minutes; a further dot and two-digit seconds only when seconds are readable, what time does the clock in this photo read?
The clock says 1.38
